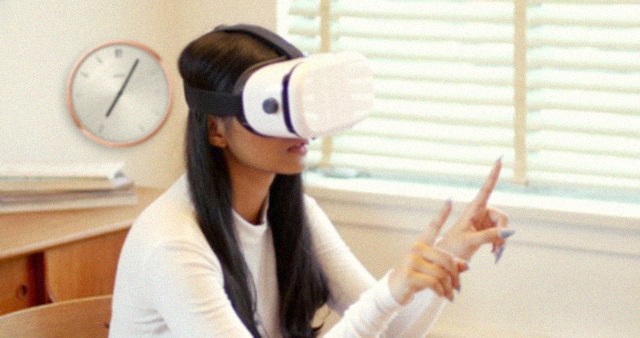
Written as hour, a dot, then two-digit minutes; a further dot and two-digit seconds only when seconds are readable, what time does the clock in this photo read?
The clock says 7.05
